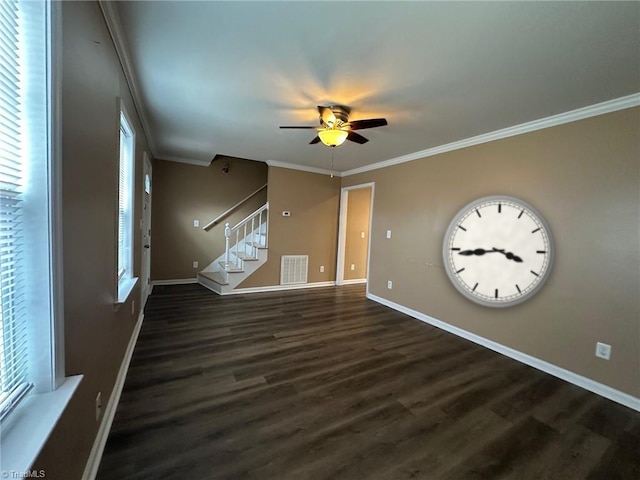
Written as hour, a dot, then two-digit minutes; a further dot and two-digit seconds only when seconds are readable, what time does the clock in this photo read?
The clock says 3.44
